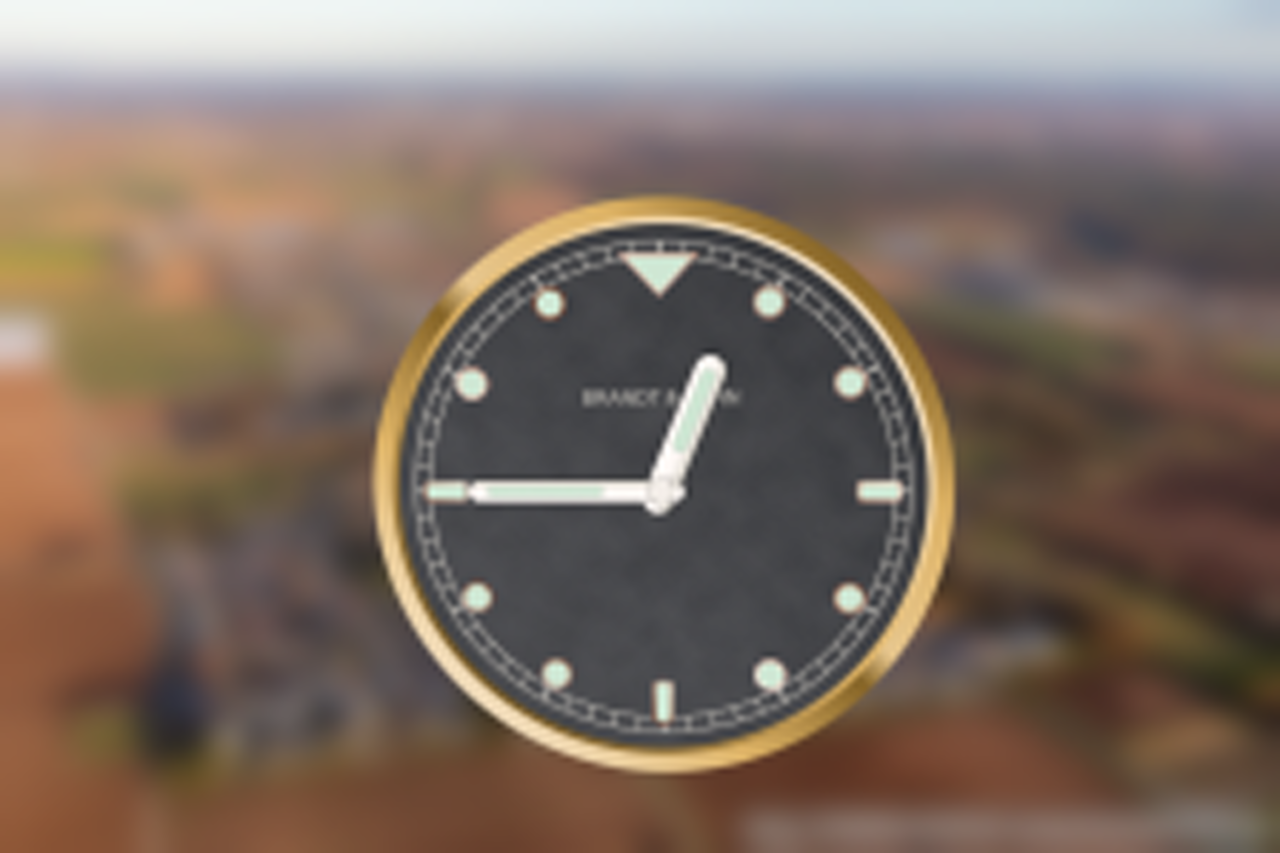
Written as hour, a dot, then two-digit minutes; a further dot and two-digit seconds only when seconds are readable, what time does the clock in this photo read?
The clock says 12.45
